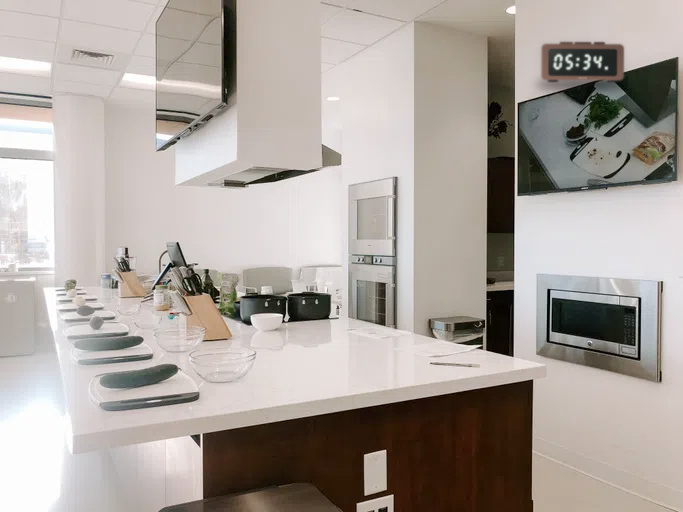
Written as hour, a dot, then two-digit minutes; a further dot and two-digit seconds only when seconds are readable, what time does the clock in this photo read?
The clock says 5.34
